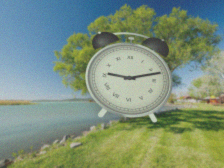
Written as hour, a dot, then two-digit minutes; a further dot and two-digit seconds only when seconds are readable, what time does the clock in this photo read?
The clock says 9.12
